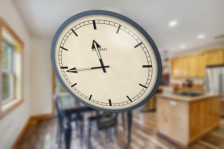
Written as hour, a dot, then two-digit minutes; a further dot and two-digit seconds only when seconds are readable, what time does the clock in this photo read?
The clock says 11.44
